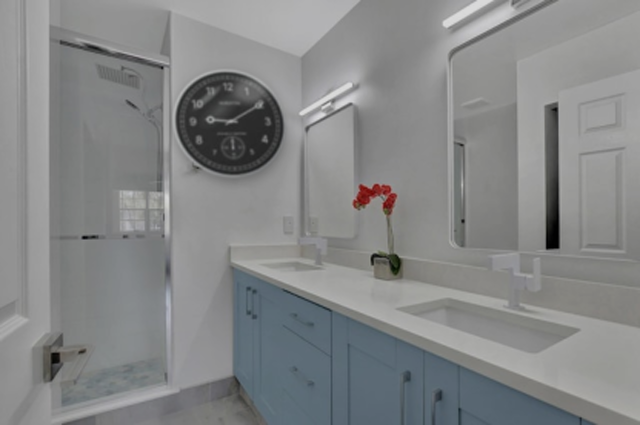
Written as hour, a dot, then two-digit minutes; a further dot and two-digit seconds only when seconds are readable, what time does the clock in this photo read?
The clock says 9.10
